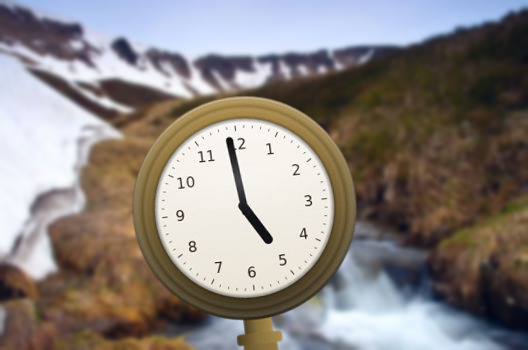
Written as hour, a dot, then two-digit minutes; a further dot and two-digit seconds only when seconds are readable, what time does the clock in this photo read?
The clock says 4.59
